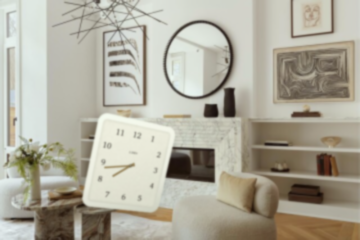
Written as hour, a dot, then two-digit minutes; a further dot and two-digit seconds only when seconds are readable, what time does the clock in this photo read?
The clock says 7.43
